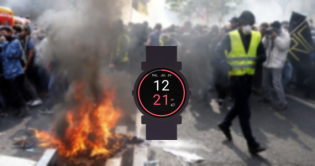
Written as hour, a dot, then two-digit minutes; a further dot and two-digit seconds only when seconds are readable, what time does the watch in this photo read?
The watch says 12.21
